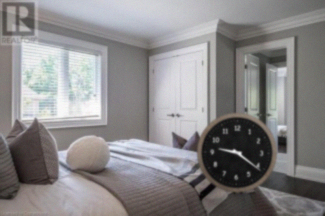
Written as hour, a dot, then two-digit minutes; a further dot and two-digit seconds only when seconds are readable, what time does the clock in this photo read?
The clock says 9.21
